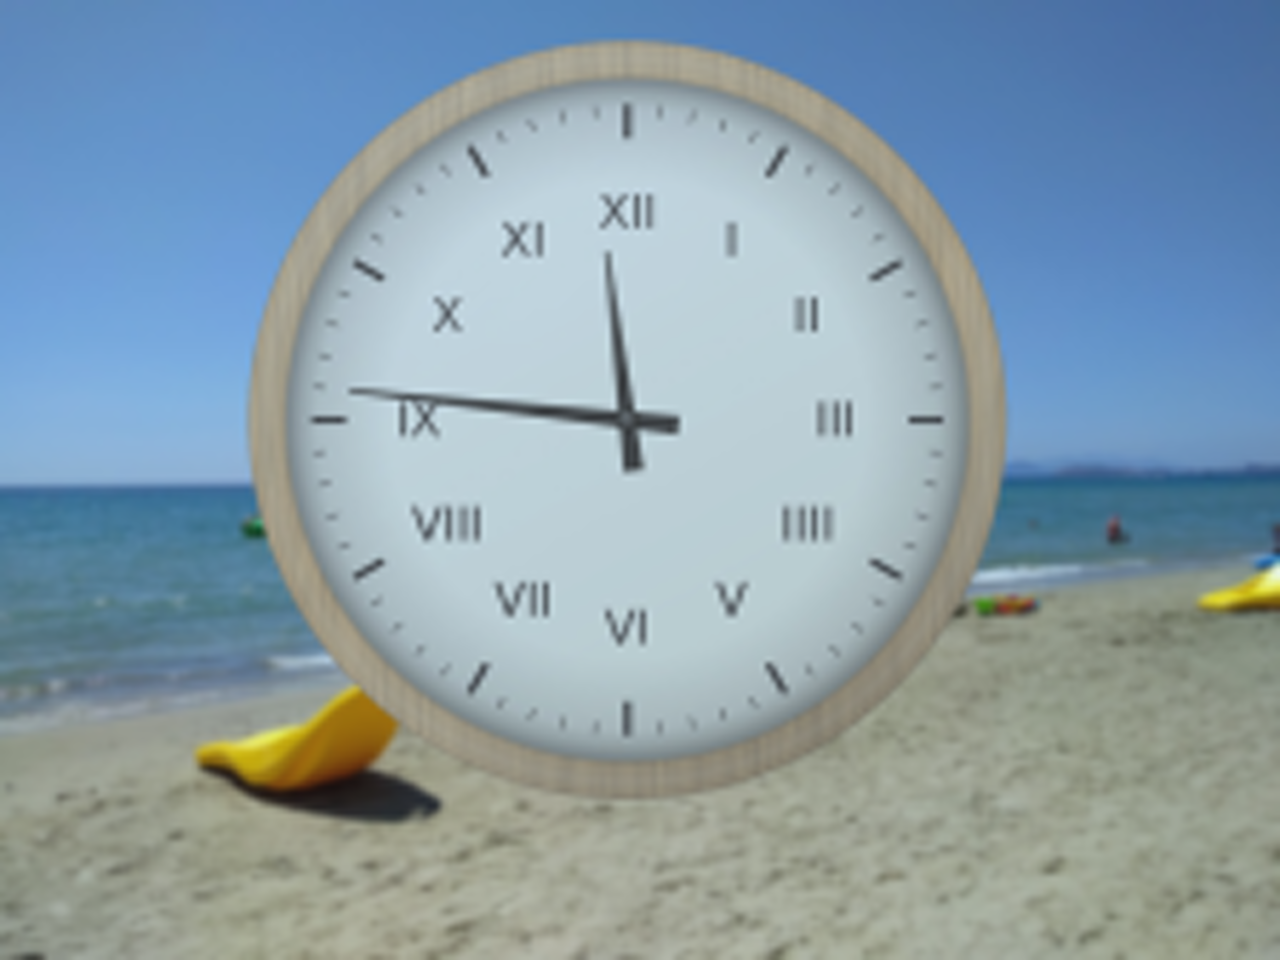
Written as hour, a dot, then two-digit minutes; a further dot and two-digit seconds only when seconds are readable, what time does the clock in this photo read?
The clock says 11.46
